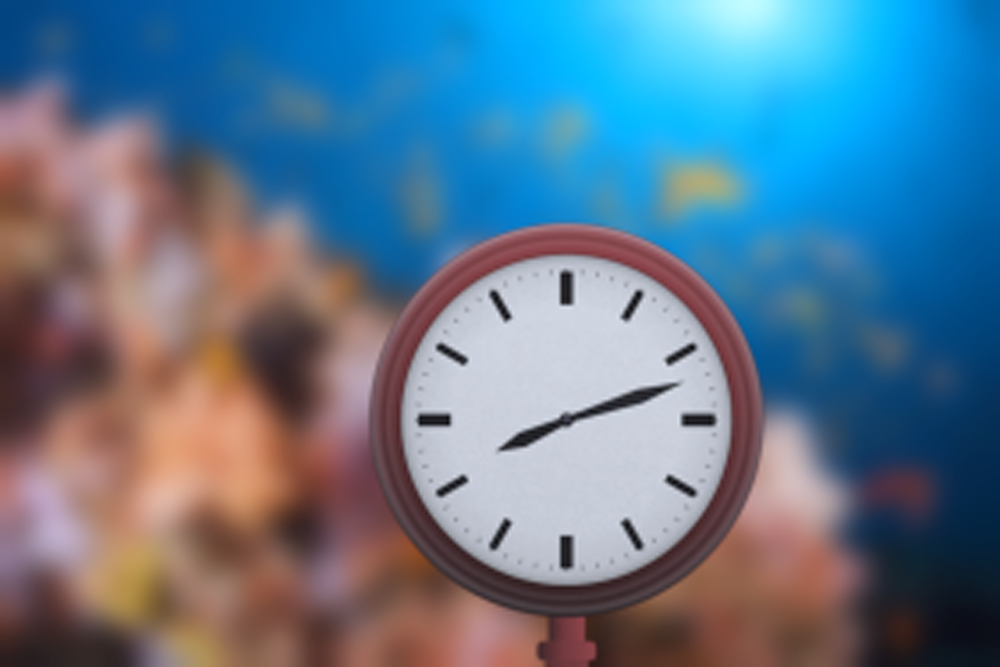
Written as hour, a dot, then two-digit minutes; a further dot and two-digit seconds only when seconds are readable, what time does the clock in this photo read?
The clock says 8.12
